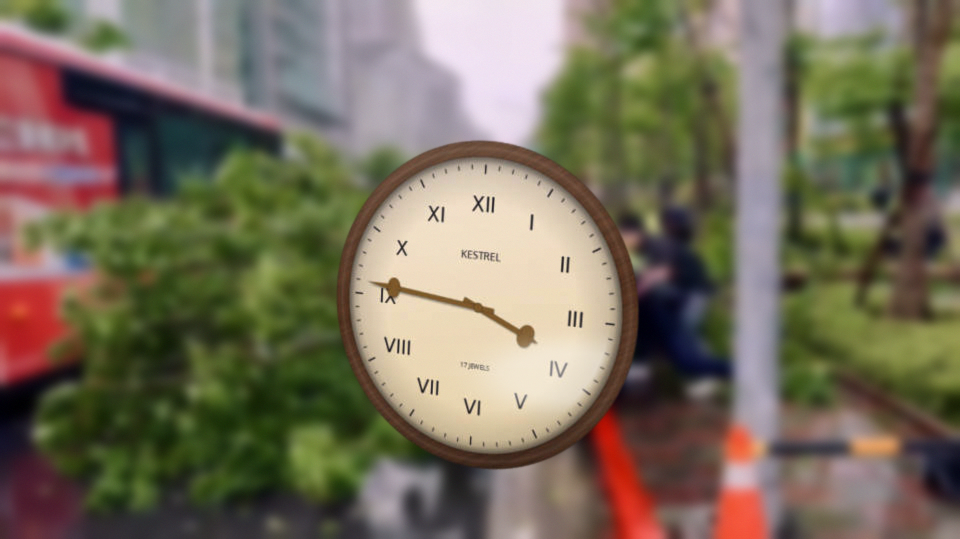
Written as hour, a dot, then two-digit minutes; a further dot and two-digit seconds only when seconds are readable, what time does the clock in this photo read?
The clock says 3.46
